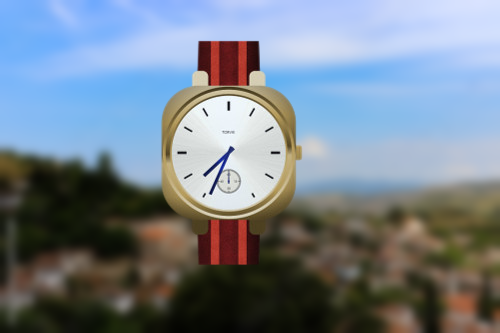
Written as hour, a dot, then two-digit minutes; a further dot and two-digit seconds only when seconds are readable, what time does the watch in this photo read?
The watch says 7.34
